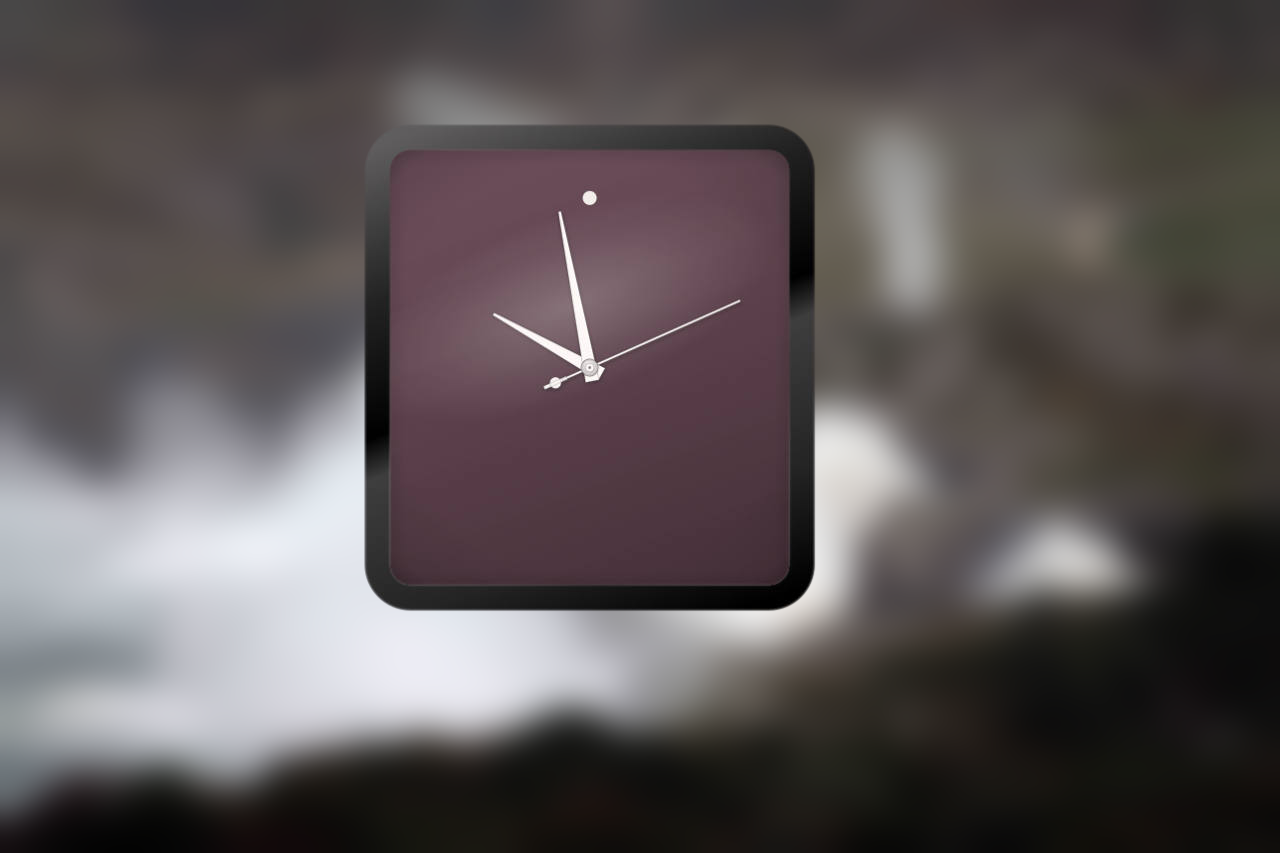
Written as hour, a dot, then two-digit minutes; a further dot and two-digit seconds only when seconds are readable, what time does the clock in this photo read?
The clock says 9.58.11
